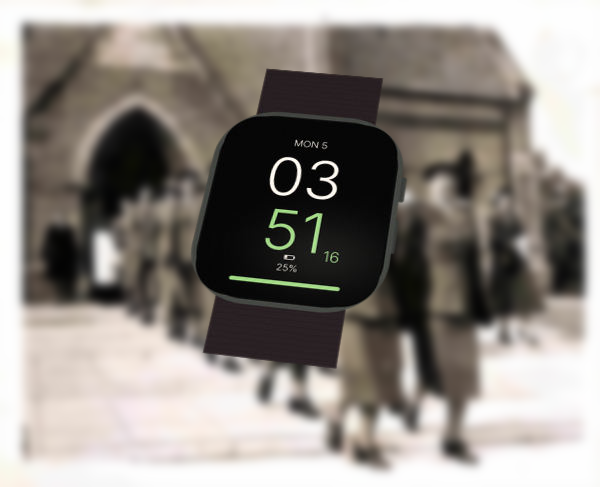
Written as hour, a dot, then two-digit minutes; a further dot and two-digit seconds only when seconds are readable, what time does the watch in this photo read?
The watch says 3.51.16
